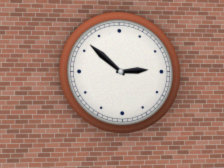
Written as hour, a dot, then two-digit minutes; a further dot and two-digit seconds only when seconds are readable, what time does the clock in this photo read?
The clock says 2.52
